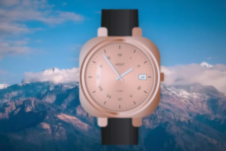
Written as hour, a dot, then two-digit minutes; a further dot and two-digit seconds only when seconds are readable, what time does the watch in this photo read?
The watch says 1.54
